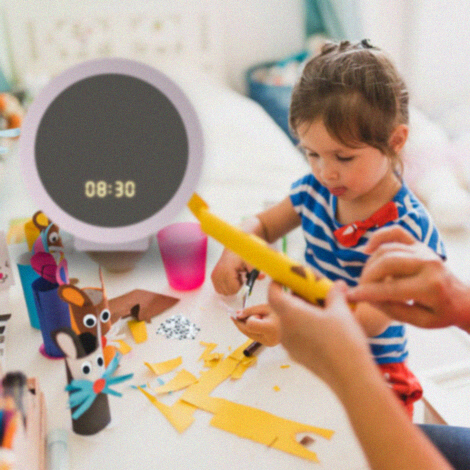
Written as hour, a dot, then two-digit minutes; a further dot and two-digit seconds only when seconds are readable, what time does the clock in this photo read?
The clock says 8.30
